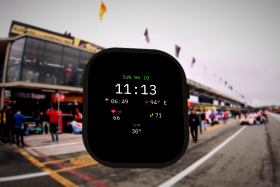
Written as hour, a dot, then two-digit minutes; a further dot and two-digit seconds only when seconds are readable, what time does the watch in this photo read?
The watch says 11.13
